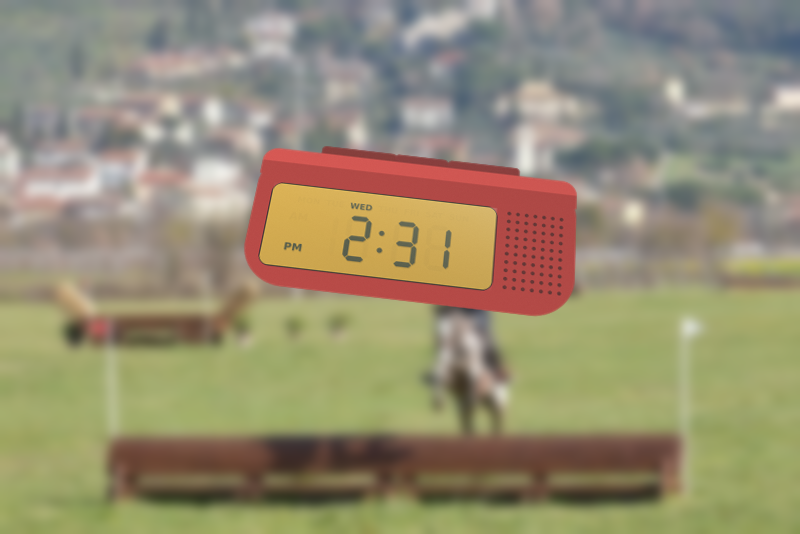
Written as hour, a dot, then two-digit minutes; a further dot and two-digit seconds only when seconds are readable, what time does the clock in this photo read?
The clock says 2.31
